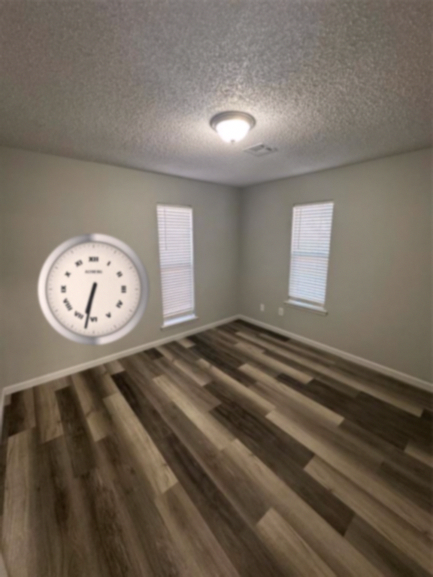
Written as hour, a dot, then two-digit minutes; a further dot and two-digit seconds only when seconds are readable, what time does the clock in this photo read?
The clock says 6.32
